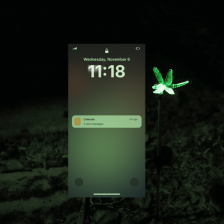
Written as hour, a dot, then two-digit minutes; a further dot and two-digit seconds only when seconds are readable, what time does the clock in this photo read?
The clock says 11.18
